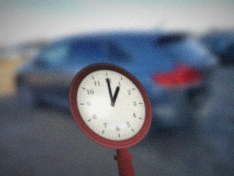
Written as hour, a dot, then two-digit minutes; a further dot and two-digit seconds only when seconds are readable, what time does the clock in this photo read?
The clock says 1.00
